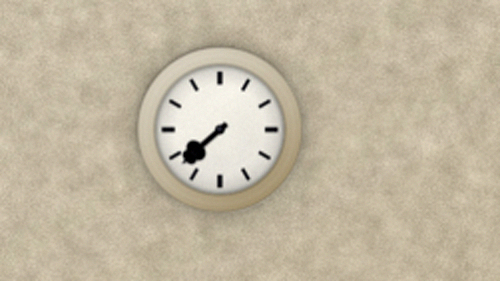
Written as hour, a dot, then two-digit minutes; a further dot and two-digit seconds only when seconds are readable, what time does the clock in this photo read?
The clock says 7.38
